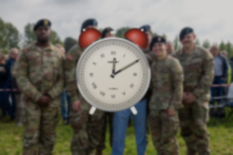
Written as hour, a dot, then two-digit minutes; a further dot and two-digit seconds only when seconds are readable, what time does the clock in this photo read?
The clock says 12.10
